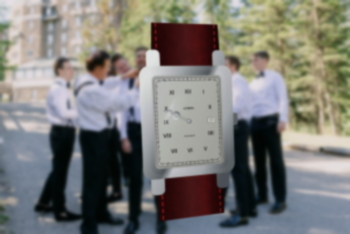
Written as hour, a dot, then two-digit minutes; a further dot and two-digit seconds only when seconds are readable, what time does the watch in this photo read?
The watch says 9.49
